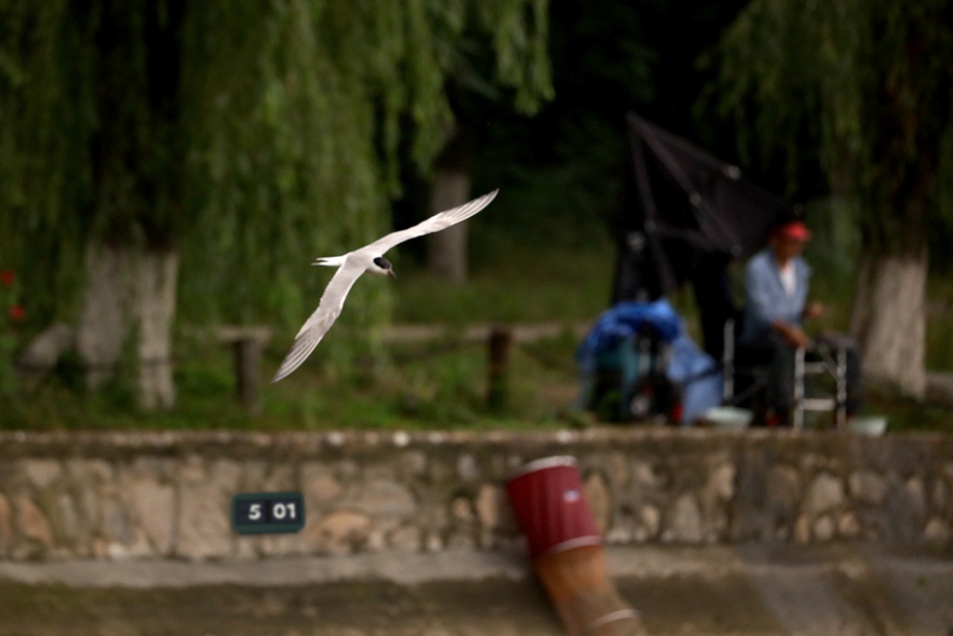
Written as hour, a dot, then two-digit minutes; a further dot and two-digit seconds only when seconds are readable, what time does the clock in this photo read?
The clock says 5.01
